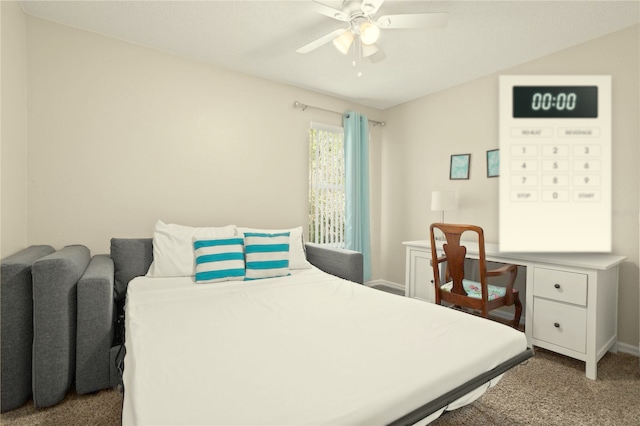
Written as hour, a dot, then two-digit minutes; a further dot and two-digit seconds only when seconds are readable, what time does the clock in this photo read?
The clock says 0.00
